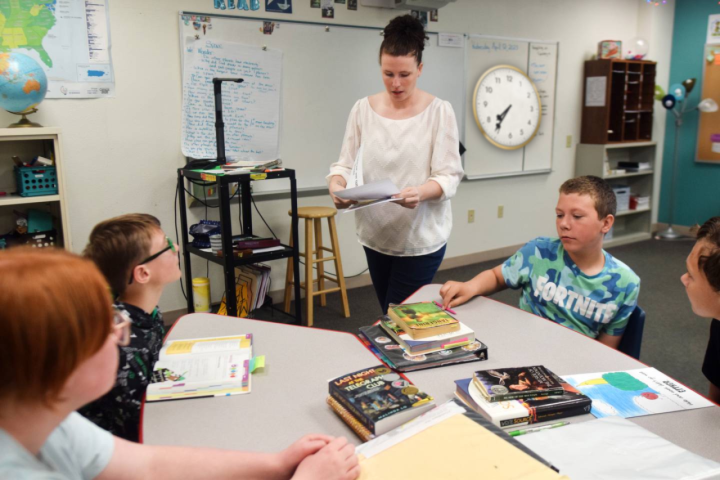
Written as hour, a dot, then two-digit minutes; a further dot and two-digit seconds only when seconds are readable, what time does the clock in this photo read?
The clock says 7.36
